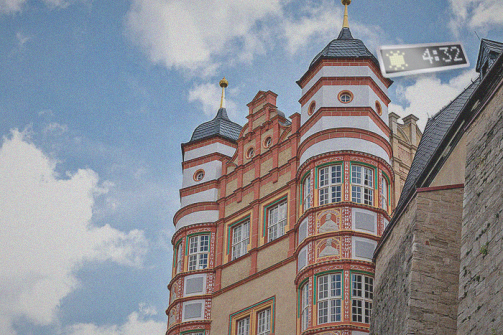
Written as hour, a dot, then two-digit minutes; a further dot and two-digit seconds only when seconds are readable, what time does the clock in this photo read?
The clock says 4.32
